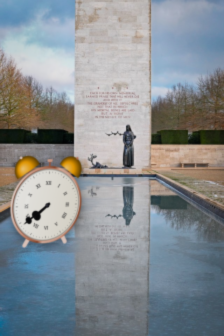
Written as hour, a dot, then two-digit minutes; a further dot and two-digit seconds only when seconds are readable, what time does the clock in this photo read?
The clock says 7.39
